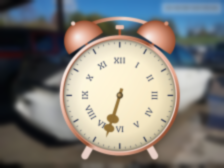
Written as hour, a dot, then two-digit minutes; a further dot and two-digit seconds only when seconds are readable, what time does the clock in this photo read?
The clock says 6.33
